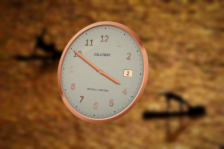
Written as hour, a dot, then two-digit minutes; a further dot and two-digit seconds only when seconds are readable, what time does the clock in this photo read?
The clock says 3.50
